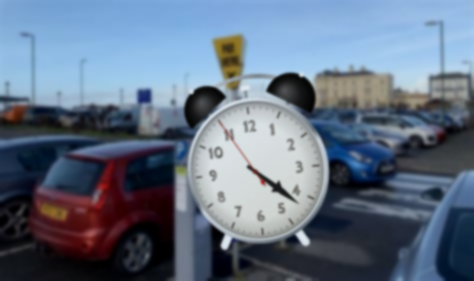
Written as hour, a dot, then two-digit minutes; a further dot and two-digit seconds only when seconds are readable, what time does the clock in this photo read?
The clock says 4.21.55
